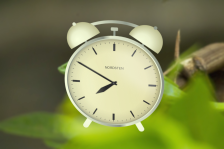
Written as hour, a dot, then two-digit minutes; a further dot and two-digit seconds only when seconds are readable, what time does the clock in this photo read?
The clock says 7.50
